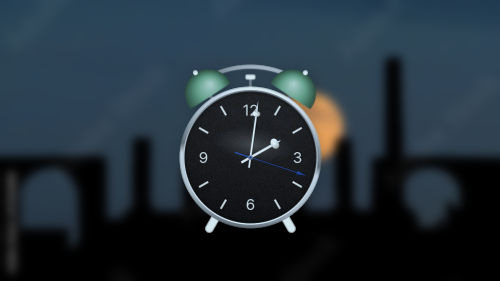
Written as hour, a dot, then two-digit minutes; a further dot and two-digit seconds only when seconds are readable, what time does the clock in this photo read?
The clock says 2.01.18
